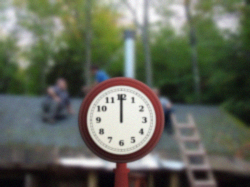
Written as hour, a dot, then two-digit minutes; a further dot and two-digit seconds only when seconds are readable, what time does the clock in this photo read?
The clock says 12.00
